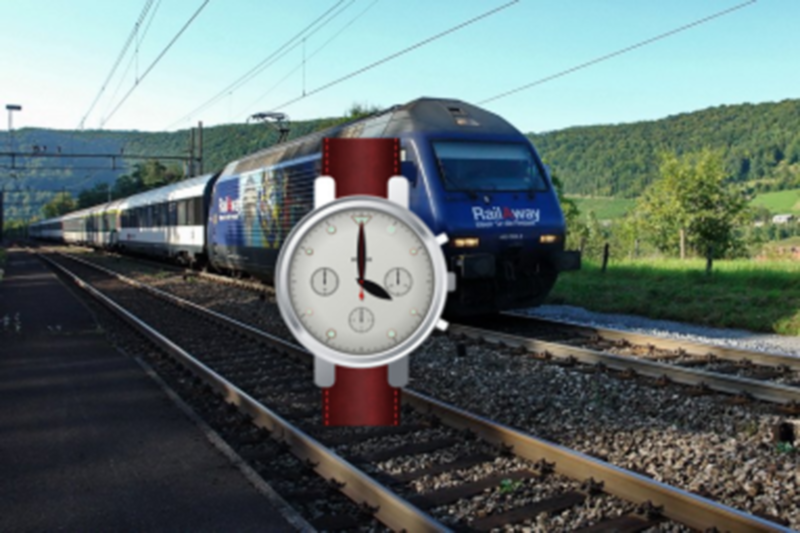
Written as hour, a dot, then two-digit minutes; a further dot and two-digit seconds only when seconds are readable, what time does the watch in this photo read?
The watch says 4.00
